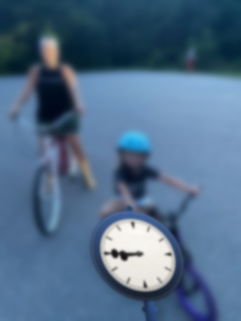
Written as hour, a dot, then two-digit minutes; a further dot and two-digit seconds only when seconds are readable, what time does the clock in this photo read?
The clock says 8.45
